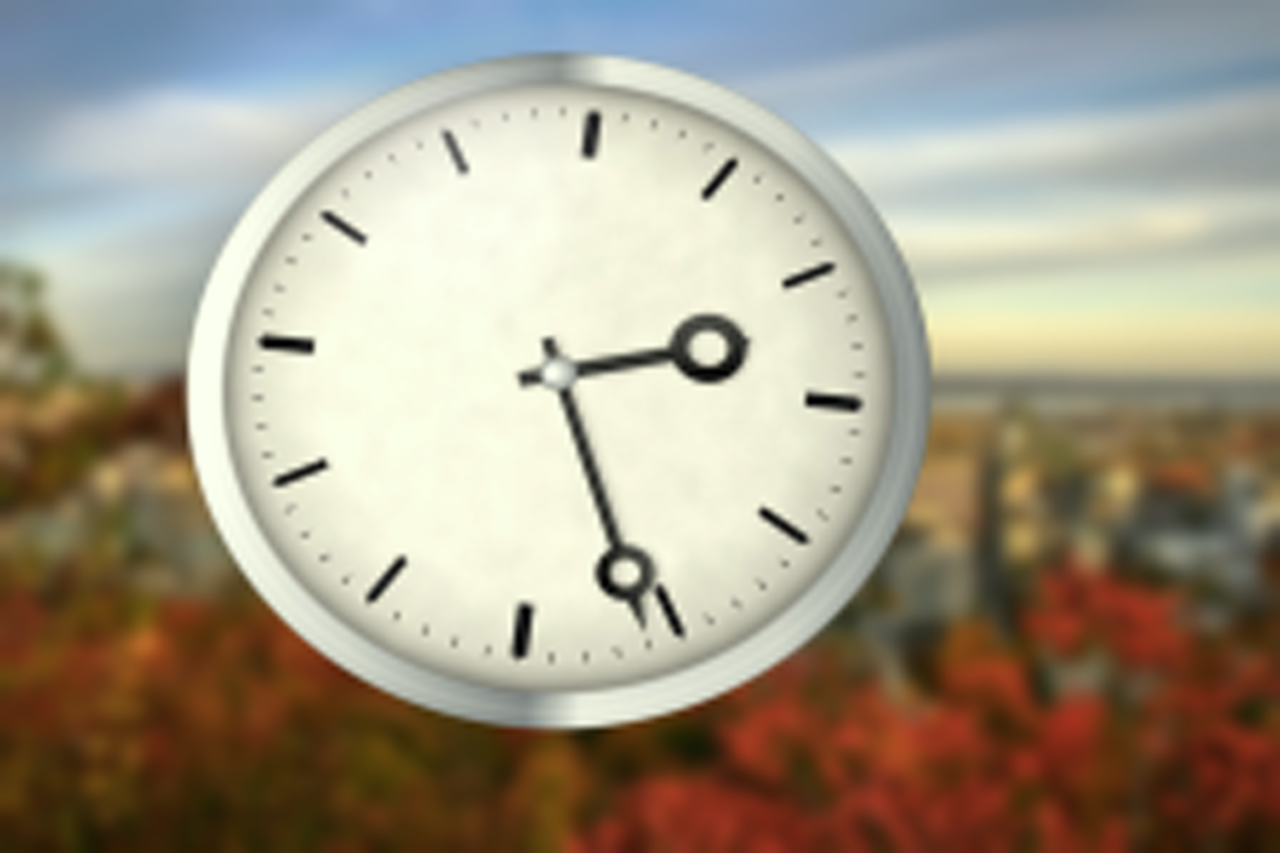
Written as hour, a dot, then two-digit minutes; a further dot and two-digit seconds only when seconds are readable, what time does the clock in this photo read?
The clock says 2.26
